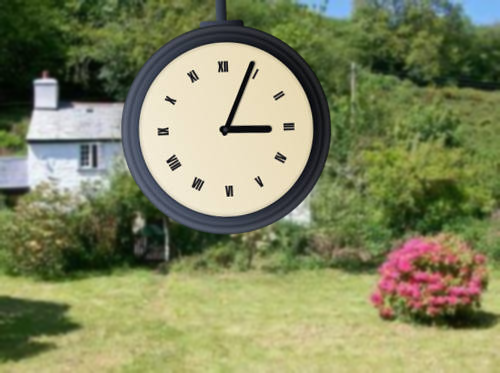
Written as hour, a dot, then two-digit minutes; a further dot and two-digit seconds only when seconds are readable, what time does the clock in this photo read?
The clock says 3.04
